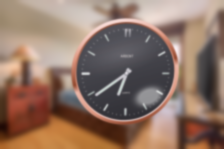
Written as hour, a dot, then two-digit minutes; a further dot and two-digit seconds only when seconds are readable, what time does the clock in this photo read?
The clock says 6.39
